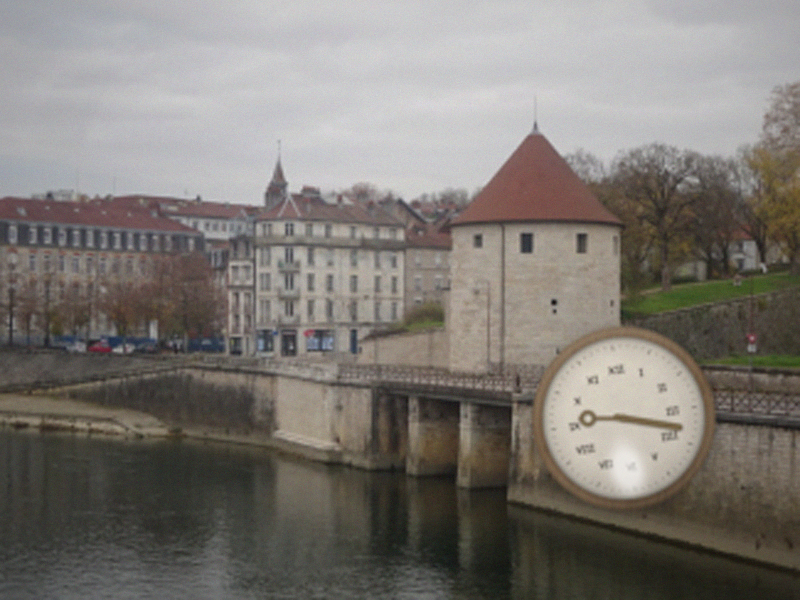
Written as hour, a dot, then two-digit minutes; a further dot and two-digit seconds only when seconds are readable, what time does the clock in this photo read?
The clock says 9.18
